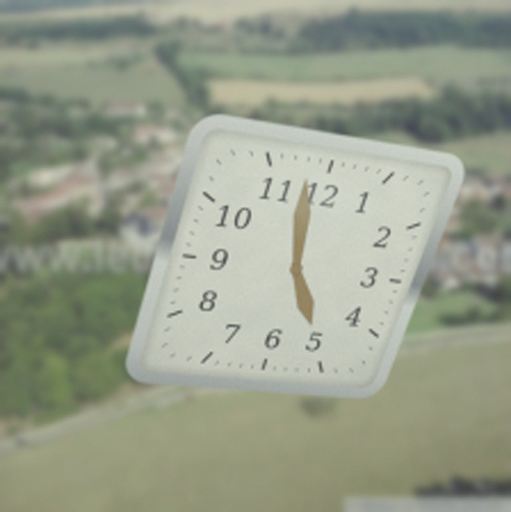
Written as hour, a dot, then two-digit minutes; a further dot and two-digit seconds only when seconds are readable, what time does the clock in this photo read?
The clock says 4.58
